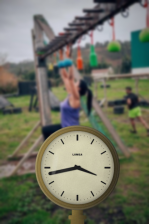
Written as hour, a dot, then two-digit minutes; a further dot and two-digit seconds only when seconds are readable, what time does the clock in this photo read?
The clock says 3.43
